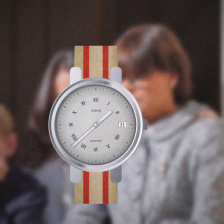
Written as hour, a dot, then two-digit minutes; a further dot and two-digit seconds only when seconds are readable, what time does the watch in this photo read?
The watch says 1.38
